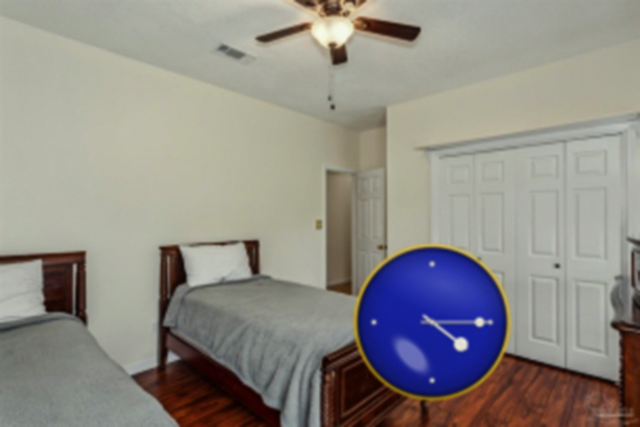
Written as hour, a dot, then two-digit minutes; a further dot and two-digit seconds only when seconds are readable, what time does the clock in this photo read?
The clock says 4.15
